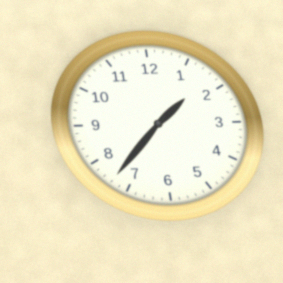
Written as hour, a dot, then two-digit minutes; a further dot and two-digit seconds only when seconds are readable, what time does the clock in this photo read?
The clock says 1.37
